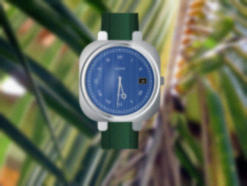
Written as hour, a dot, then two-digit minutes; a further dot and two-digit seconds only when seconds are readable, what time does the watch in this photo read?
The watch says 5.31
